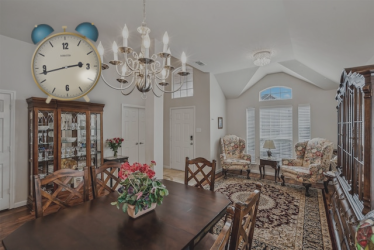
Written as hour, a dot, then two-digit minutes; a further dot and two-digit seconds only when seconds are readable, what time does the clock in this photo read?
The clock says 2.43
